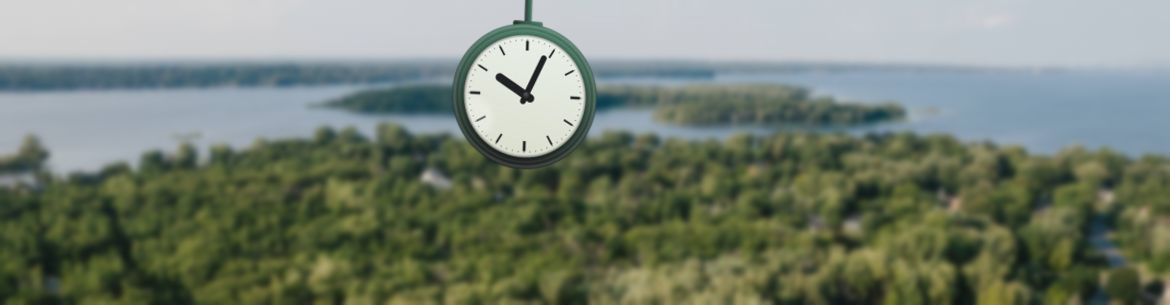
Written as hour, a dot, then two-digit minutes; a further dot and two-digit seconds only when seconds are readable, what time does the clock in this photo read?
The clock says 10.04
